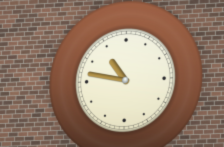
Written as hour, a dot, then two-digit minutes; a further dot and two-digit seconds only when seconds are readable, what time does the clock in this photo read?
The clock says 10.47
